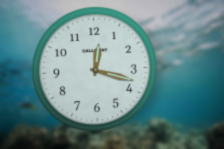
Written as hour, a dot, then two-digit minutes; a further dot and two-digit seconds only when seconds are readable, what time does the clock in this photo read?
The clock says 12.18
